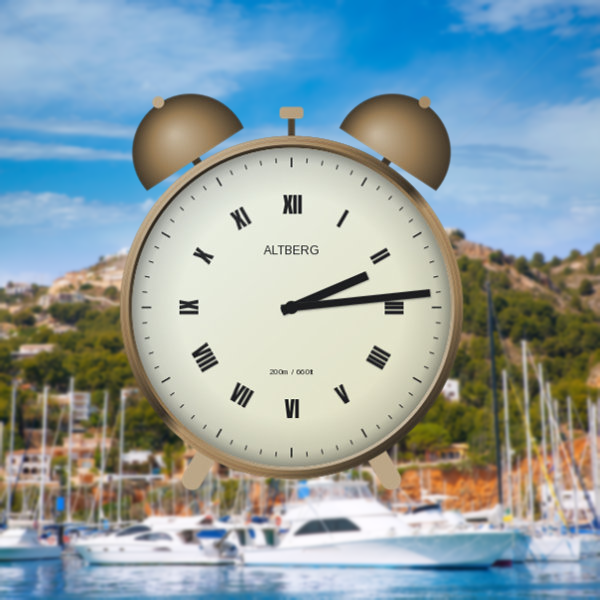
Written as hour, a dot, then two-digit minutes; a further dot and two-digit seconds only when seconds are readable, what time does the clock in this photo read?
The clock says 2.14
